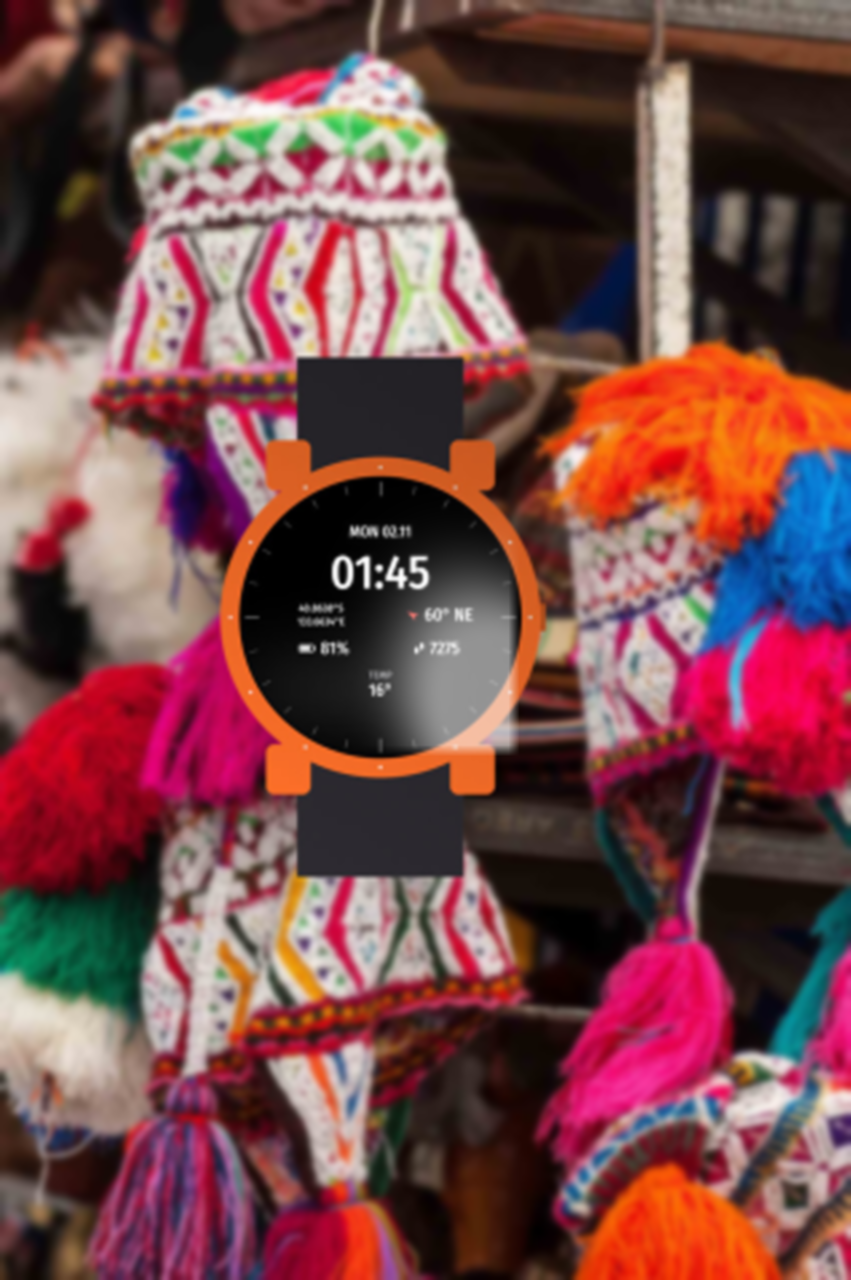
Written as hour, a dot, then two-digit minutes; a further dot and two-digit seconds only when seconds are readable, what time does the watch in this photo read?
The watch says 1.45
